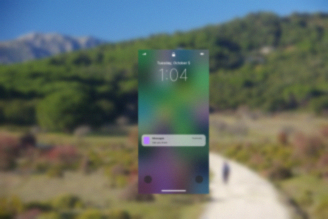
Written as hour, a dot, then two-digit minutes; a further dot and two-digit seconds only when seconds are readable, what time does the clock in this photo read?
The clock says 1.04
